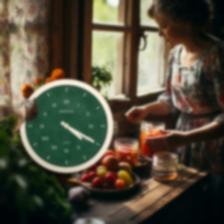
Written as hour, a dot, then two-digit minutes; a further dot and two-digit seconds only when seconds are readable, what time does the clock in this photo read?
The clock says 4.20
